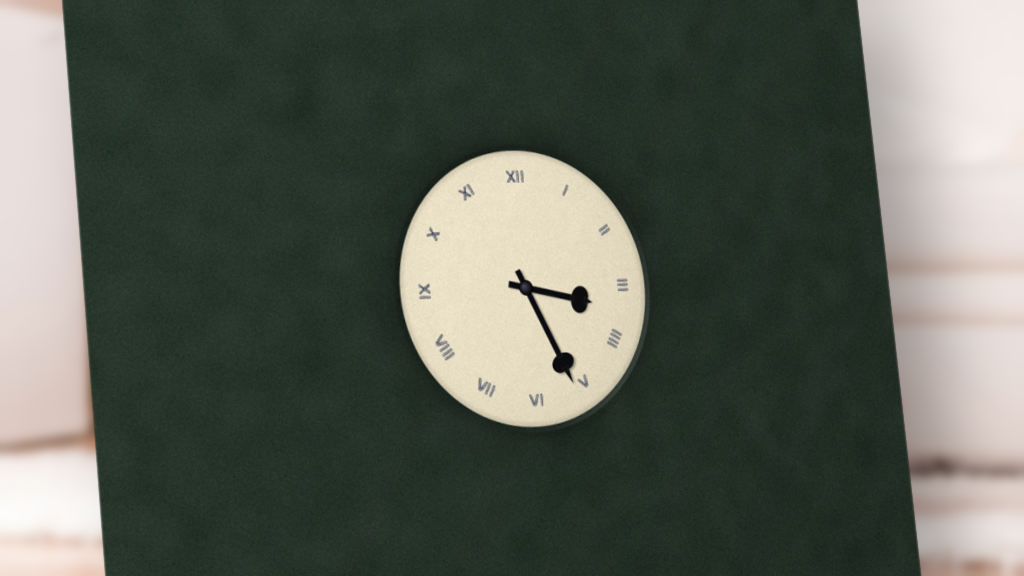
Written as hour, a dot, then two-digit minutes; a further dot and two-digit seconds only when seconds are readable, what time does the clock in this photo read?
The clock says 3.26
